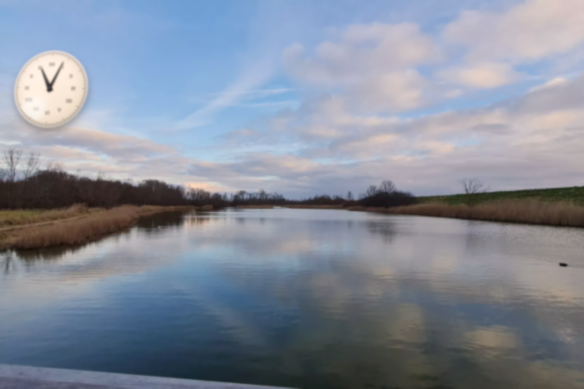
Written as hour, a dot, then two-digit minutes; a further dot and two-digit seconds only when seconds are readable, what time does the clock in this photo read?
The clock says 11.04
